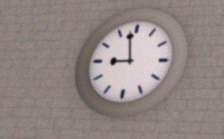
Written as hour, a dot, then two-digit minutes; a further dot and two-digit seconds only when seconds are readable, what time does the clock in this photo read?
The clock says 8.58
